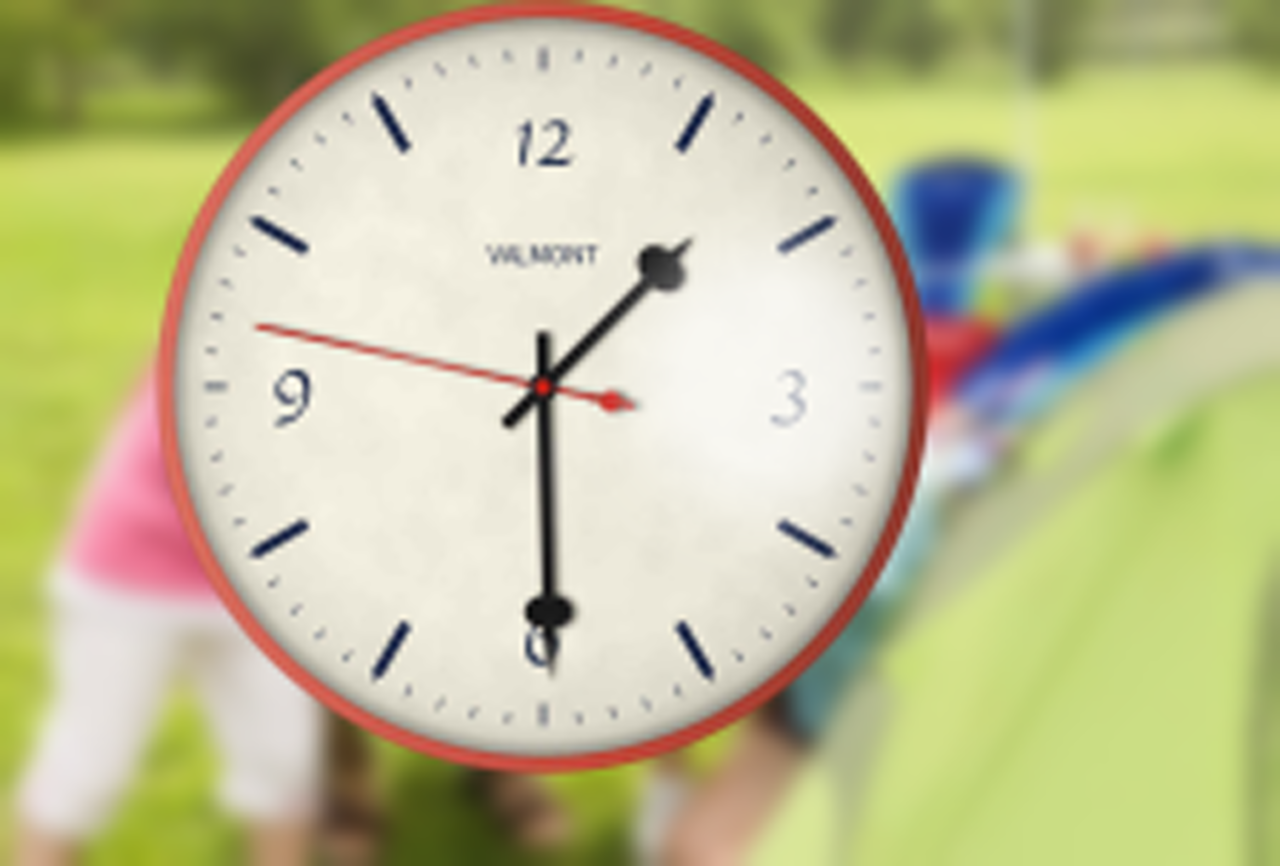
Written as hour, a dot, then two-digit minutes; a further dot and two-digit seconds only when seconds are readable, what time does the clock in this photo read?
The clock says 1.29.47
